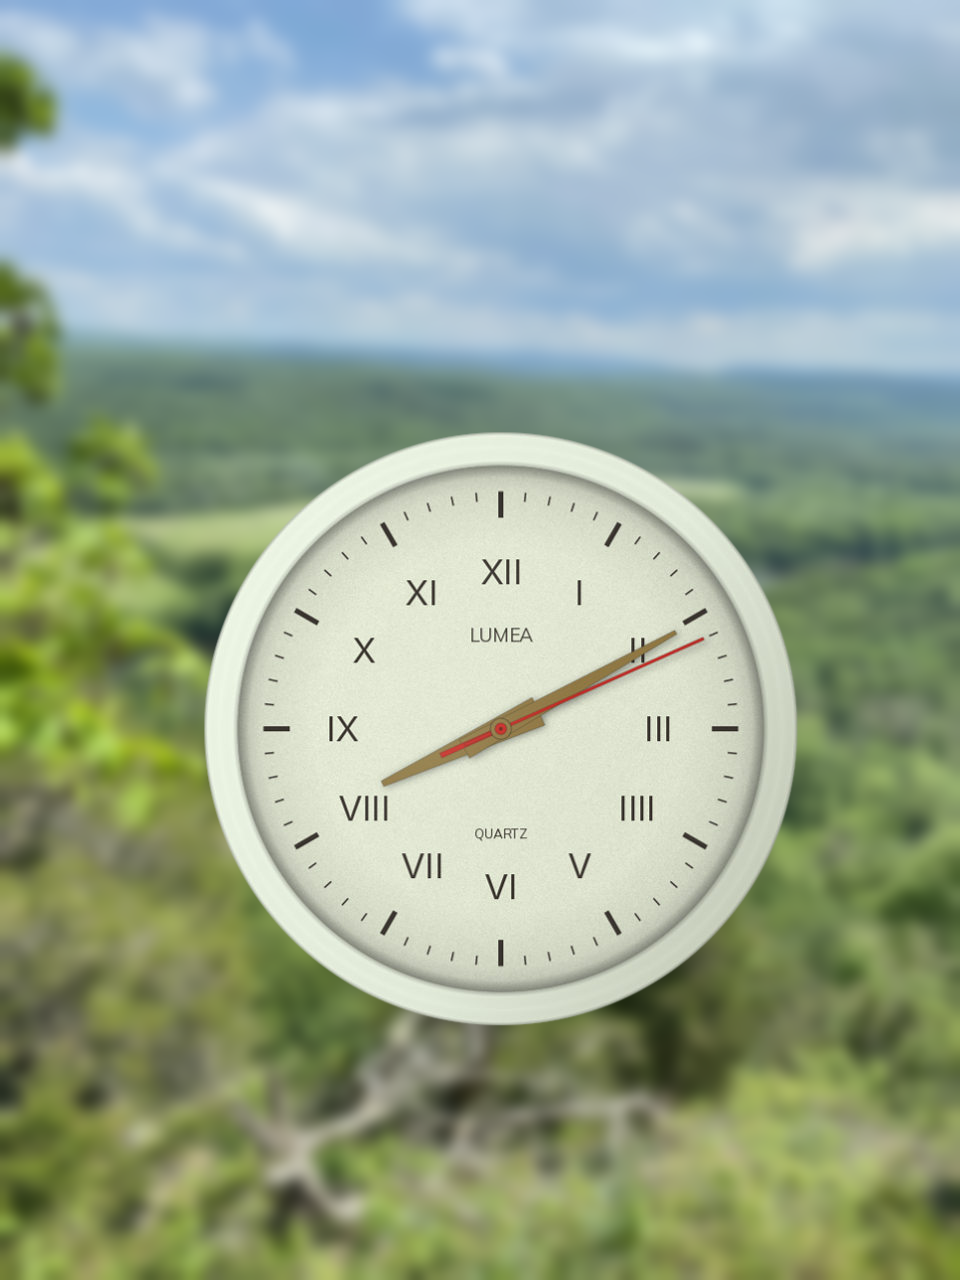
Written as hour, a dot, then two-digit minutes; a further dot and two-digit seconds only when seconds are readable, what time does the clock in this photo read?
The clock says 8.10.11
